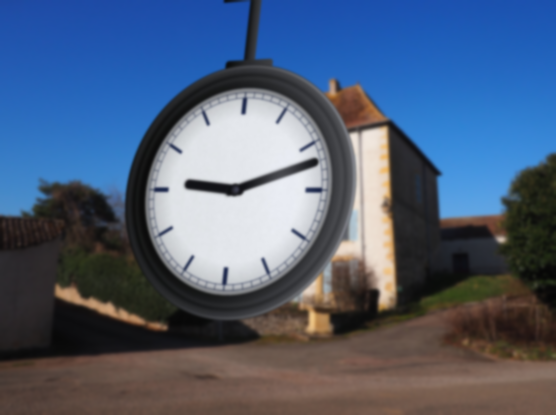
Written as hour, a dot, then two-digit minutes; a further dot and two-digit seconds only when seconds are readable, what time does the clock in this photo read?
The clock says 9.12
